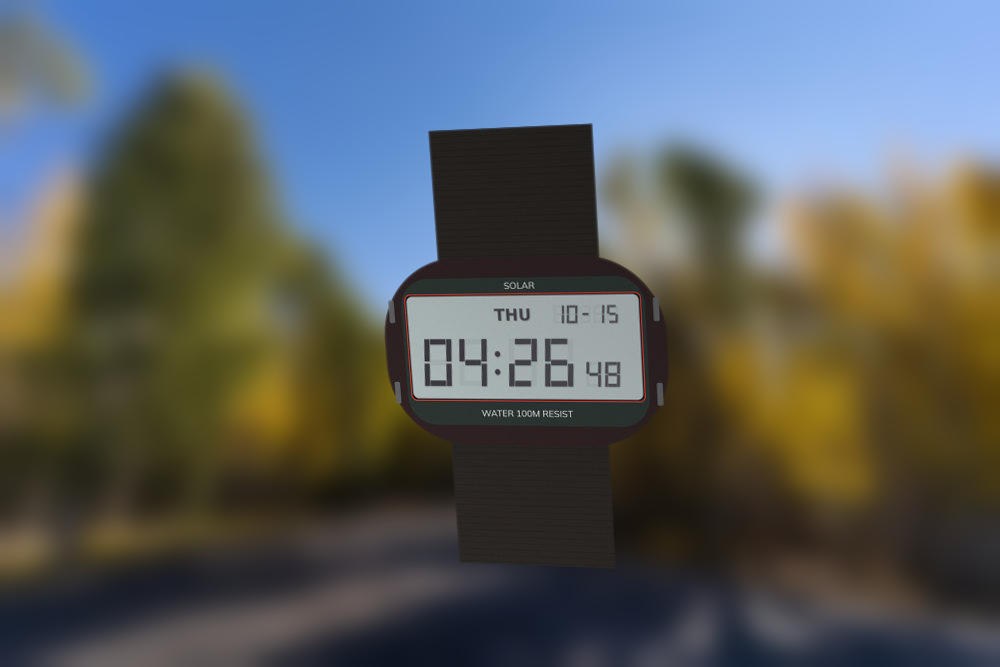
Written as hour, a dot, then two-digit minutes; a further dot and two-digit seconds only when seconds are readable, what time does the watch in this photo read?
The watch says 4.26.48
